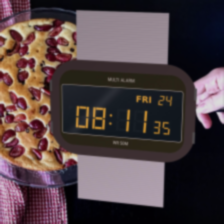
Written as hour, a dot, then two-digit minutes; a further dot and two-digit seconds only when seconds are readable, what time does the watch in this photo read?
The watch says 8.11.35
